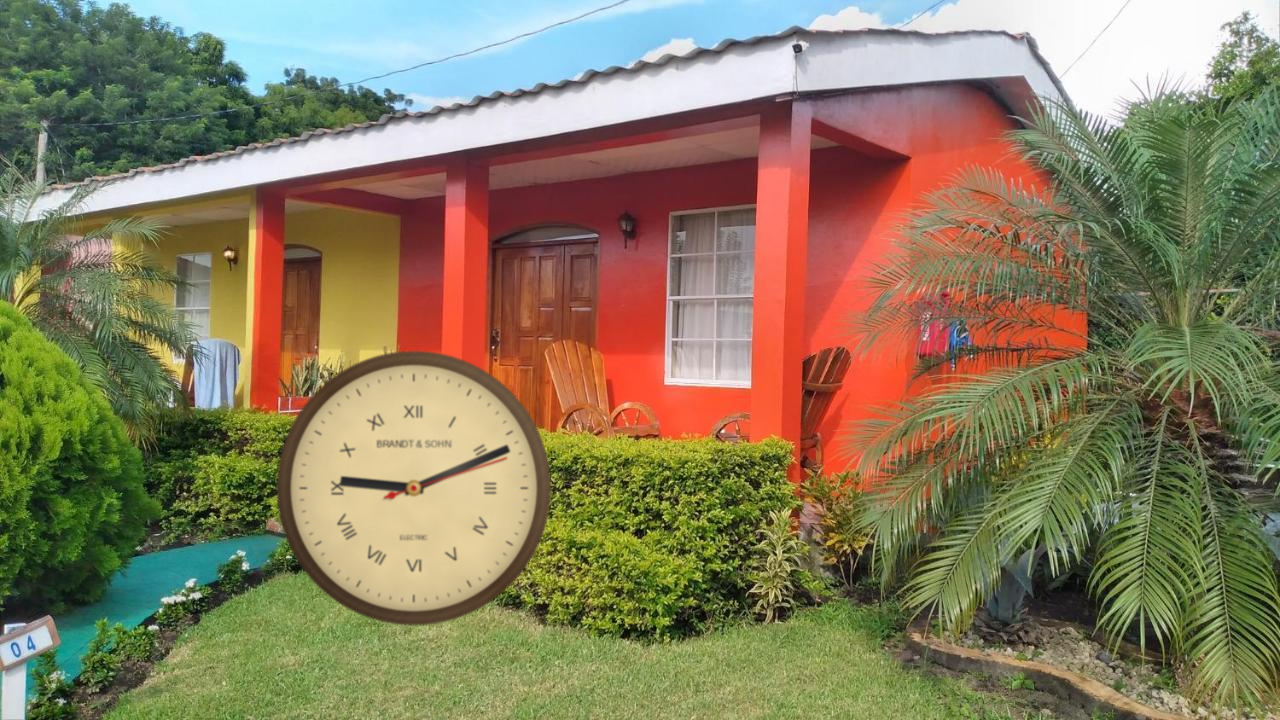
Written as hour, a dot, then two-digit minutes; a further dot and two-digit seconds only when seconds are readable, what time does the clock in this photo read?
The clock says 9.11.12
